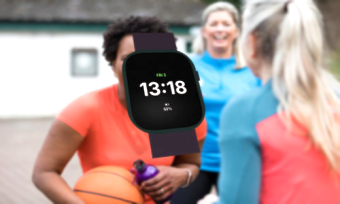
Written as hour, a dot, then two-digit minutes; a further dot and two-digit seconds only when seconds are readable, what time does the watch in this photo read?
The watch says 13.18
